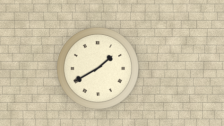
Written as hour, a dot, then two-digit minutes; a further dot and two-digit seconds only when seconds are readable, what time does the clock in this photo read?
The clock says 1.40
